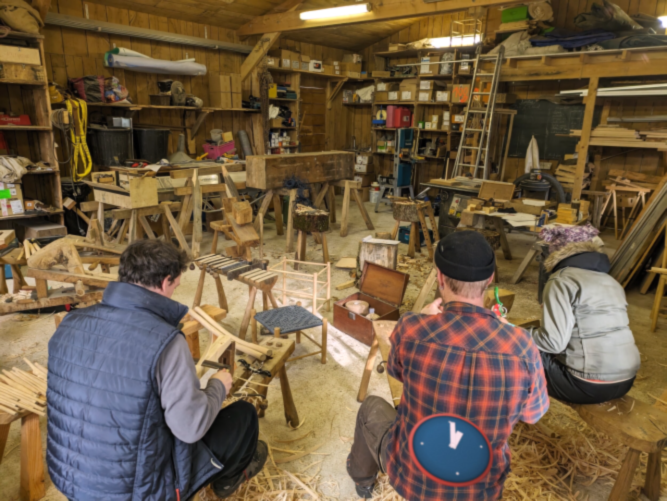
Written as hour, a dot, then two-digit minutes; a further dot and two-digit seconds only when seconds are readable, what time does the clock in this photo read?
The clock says 1.01
